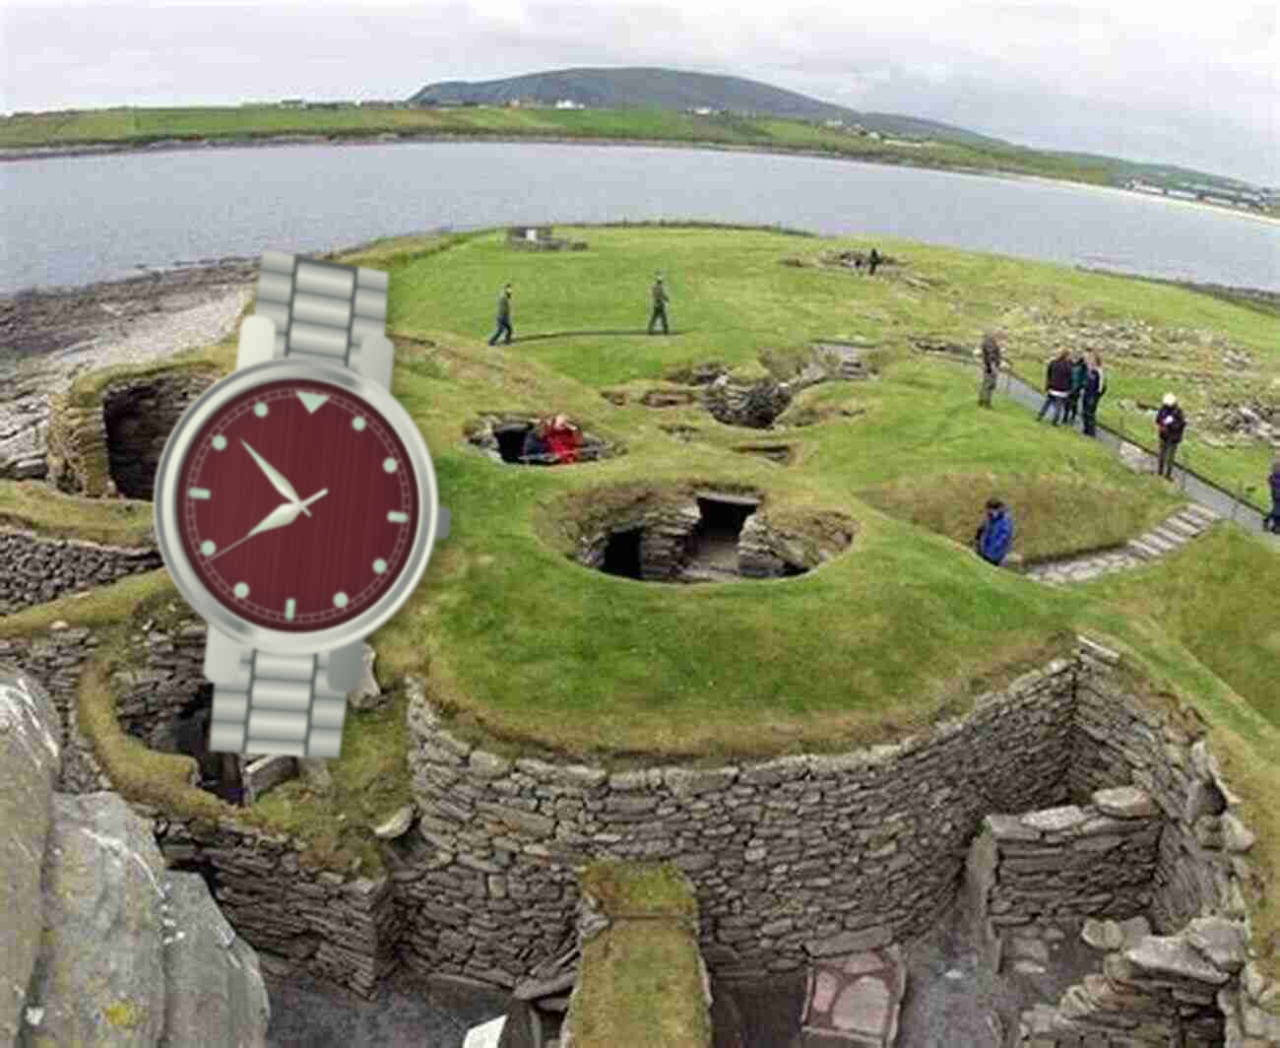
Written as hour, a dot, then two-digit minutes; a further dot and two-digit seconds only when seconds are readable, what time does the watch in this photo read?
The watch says 7.51.39
